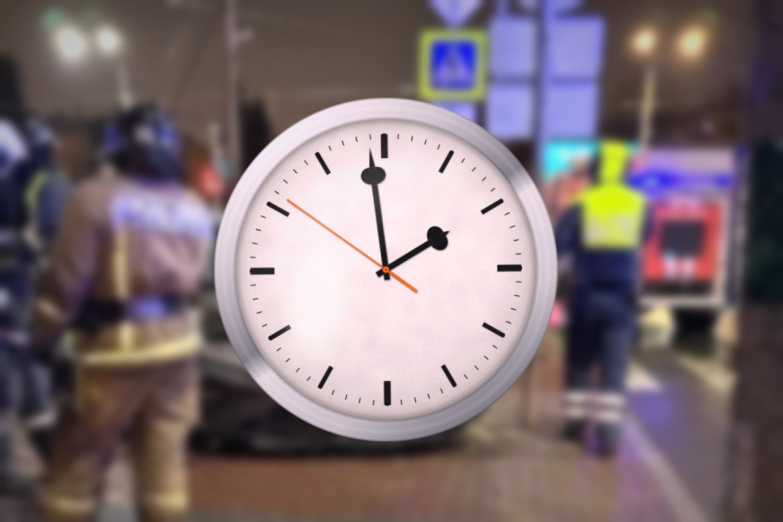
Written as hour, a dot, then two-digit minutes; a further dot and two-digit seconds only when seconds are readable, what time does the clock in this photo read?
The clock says 1.58.51
